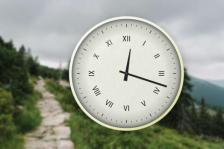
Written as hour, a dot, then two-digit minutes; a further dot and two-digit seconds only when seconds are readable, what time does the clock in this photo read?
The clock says 12.18
